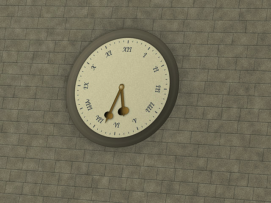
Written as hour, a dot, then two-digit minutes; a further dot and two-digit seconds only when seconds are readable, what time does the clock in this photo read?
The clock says 5.33
